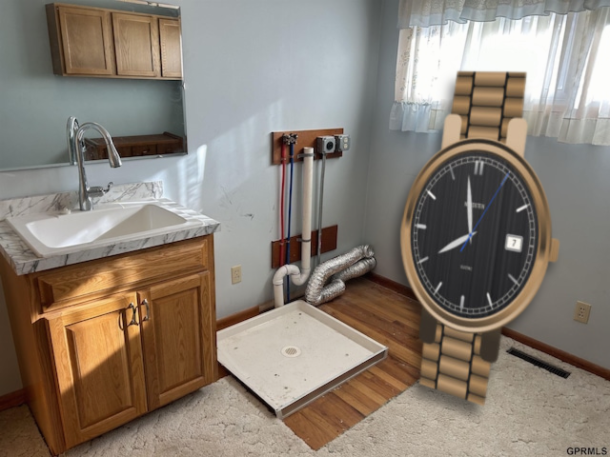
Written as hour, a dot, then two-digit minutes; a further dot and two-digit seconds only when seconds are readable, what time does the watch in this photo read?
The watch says 7.58.05
